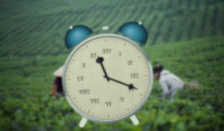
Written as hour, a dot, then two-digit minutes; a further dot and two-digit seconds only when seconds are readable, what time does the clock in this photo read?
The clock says 11.19
